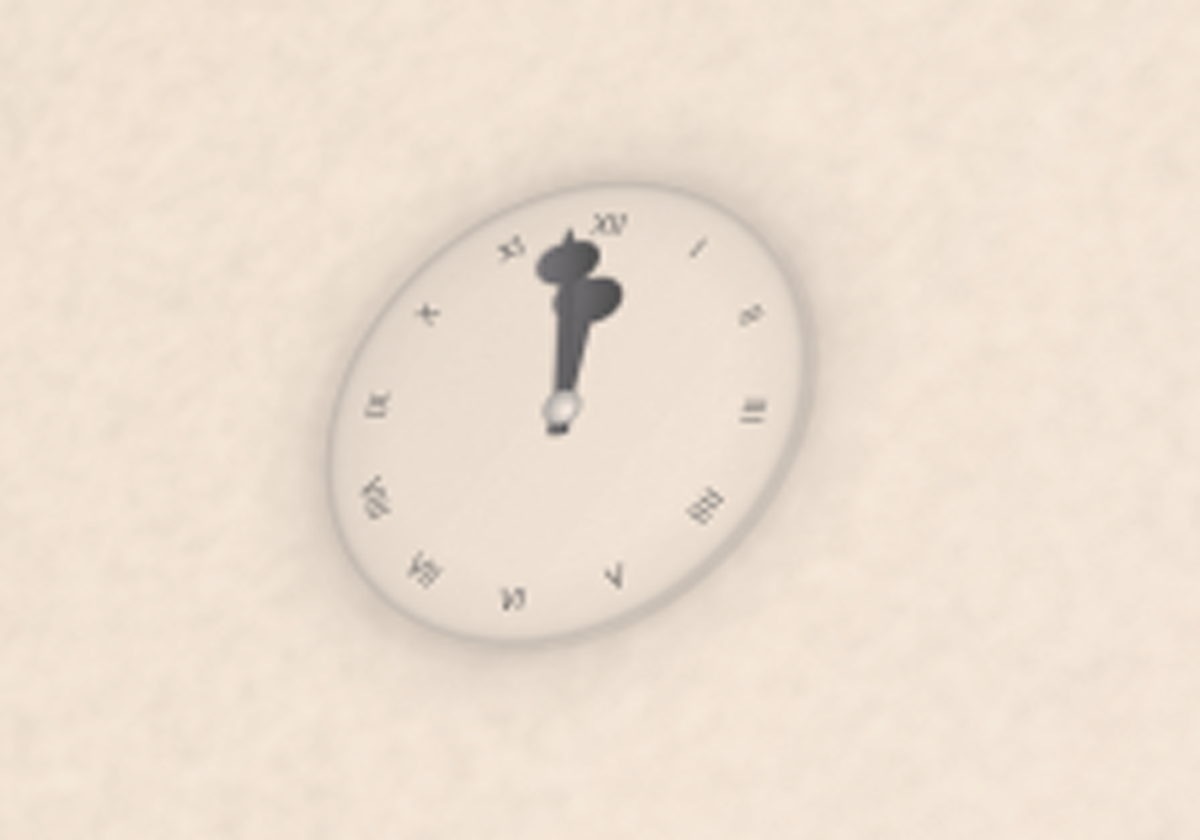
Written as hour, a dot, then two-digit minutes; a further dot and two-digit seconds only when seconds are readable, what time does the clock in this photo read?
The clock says 11.58
